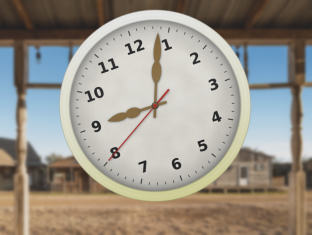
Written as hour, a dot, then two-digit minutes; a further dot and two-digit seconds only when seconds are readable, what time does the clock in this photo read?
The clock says 9.03.40
